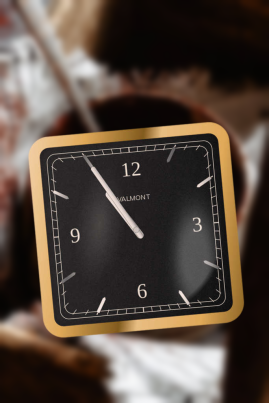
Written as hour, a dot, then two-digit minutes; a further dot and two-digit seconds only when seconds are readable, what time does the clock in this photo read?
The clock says 10.55
